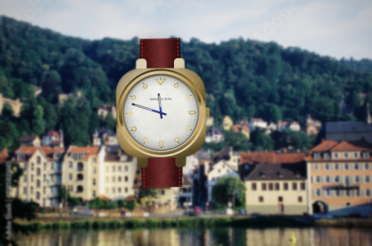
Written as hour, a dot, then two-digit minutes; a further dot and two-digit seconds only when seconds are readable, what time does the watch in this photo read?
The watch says 11.48
